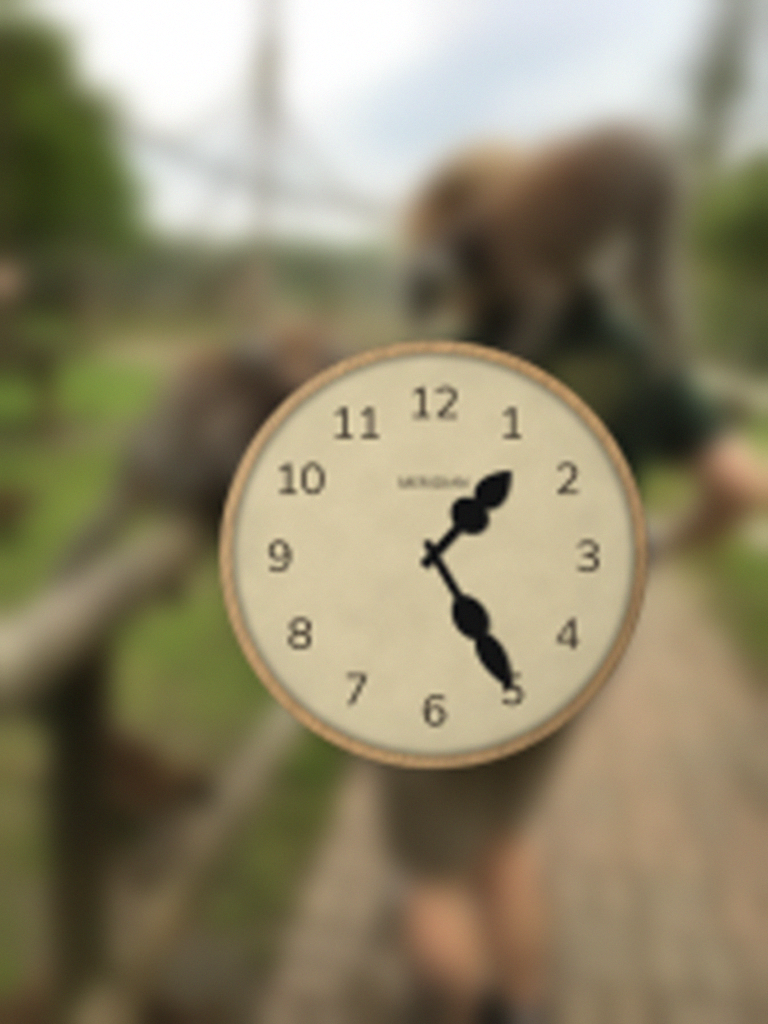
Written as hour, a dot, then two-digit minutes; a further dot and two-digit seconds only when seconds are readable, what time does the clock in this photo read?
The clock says 1.25
